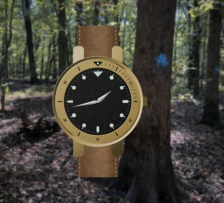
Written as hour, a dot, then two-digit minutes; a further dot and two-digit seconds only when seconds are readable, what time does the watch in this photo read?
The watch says 1.43
